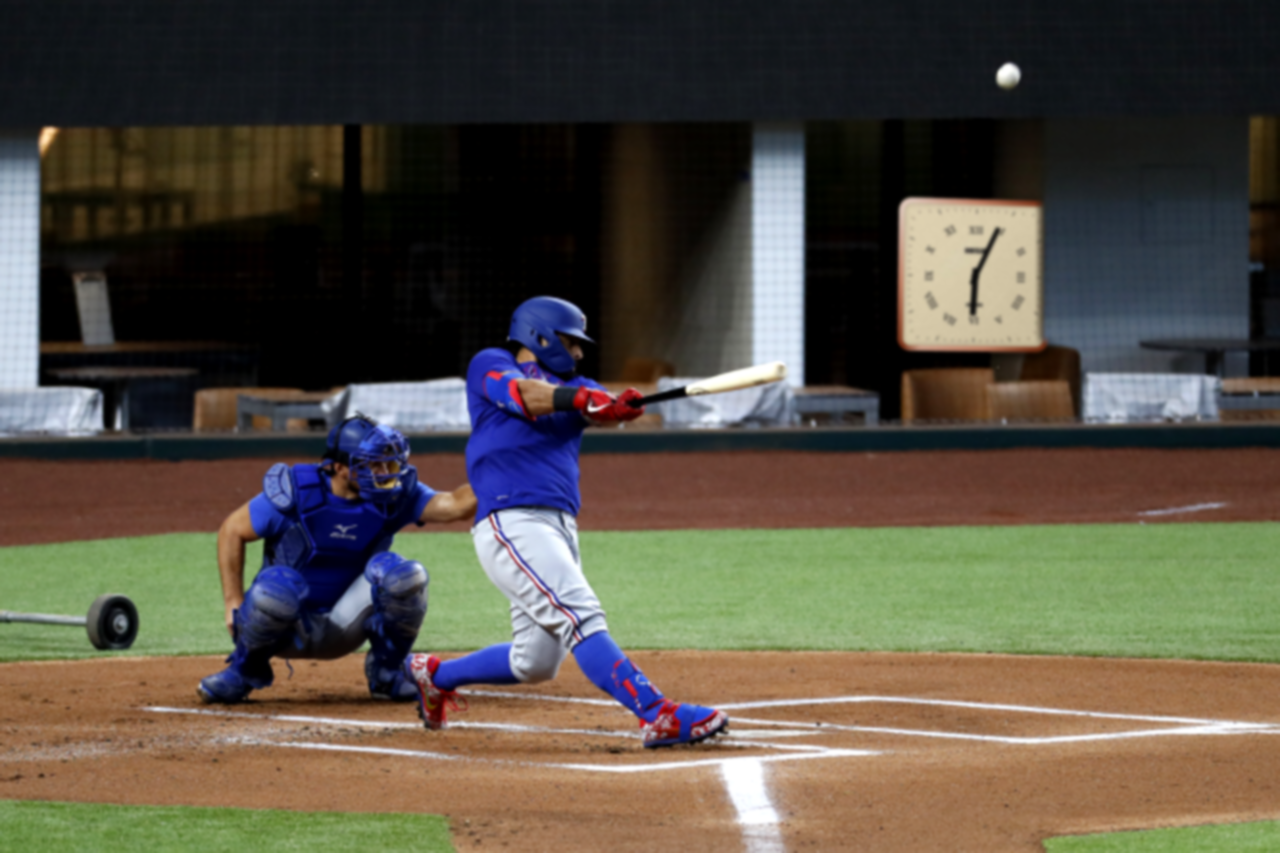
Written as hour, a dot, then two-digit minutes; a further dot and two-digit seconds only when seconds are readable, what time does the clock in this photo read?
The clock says 6.04
